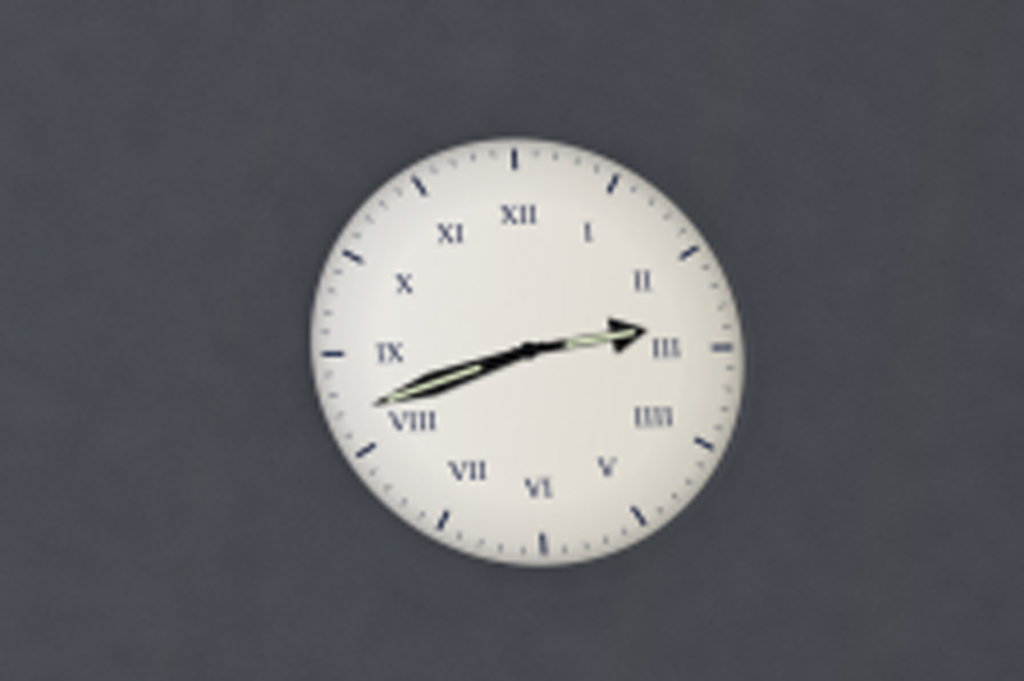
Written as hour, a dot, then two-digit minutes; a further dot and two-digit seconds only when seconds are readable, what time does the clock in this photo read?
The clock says 2.42
